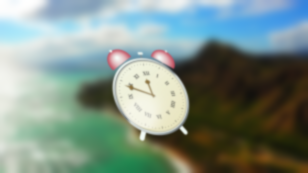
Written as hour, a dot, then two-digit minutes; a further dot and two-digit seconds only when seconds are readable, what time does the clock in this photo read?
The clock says 11.49
